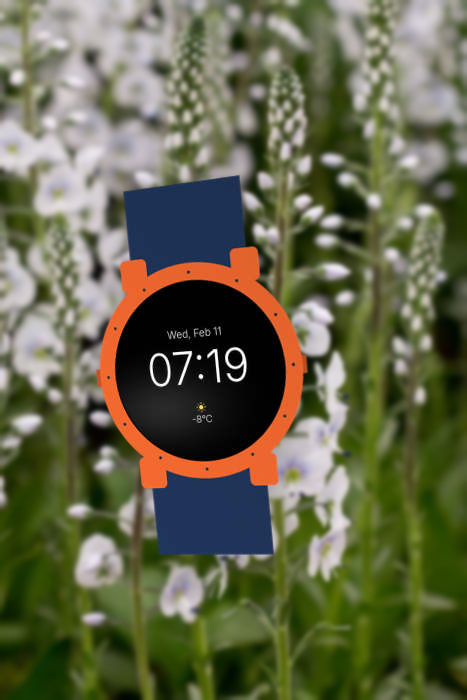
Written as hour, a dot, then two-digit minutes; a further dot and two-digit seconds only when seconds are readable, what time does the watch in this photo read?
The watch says 7.19
